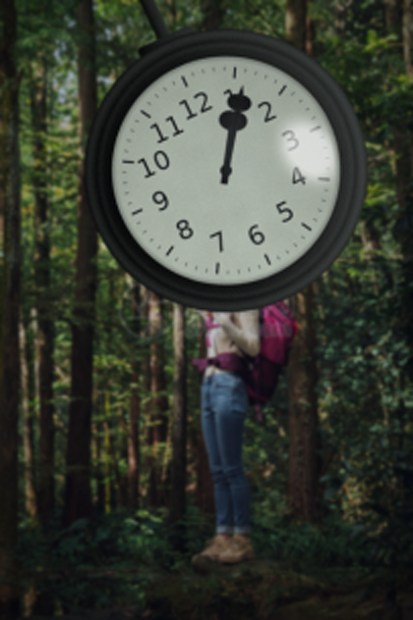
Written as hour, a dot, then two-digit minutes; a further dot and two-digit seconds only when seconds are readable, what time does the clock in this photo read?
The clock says 1.06
